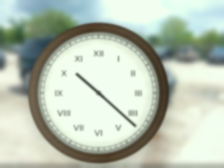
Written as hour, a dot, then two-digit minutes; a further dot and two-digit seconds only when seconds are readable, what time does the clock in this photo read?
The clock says 10.22
